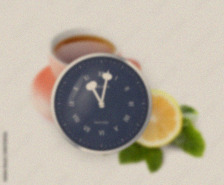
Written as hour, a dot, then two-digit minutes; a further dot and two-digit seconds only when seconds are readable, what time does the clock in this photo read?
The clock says 11.02
